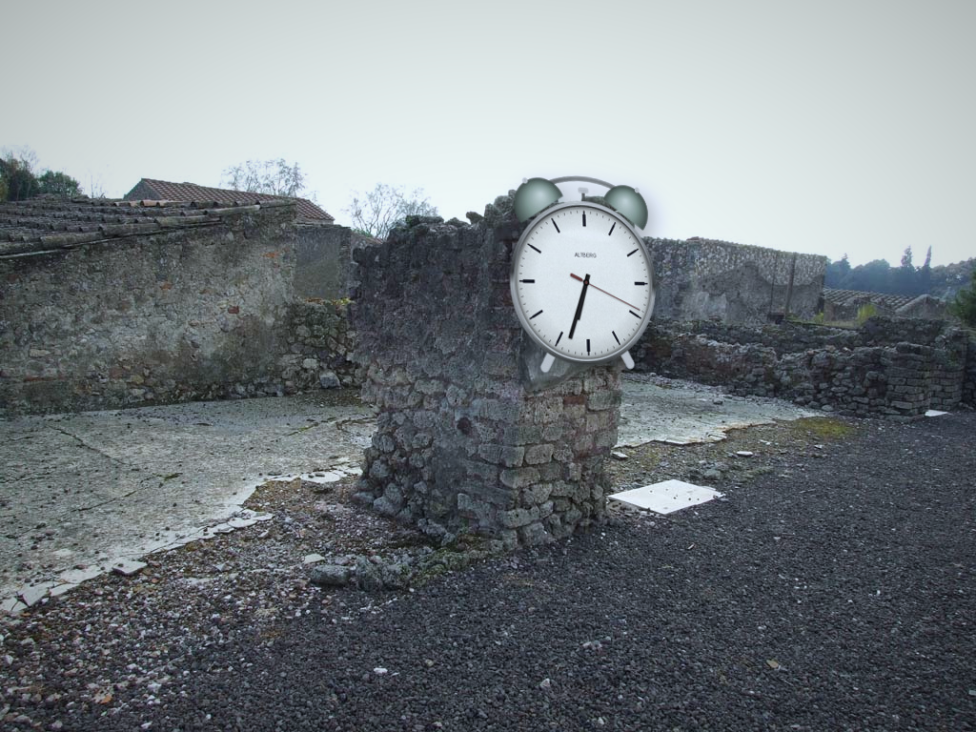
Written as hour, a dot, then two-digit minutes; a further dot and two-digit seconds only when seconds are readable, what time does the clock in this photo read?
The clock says 6.33.19
